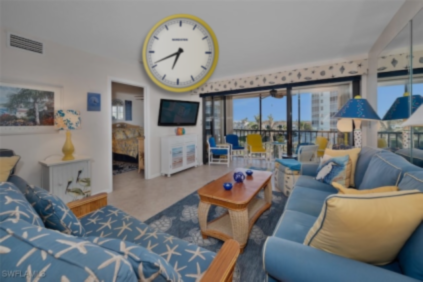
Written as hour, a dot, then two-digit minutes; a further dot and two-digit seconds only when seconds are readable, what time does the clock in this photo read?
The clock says 6.41
